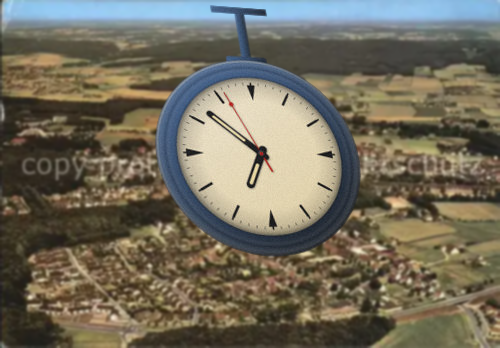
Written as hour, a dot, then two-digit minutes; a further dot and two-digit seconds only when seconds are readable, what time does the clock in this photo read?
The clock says 6.51.56
